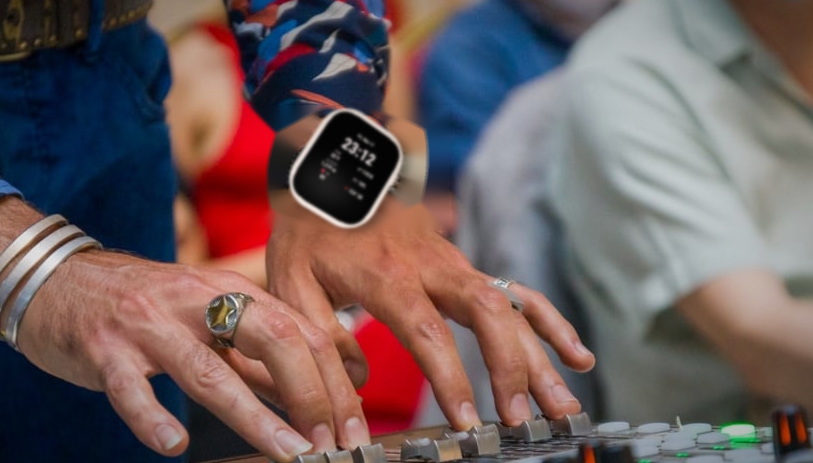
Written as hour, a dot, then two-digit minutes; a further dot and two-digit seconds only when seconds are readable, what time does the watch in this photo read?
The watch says 23.12
